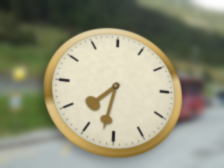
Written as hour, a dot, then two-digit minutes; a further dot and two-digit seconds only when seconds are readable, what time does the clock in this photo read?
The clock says 7.32
